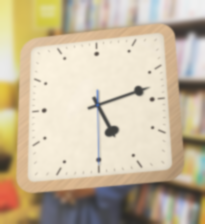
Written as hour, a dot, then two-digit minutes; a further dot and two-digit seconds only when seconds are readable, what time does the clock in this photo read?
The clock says 5.12.30
